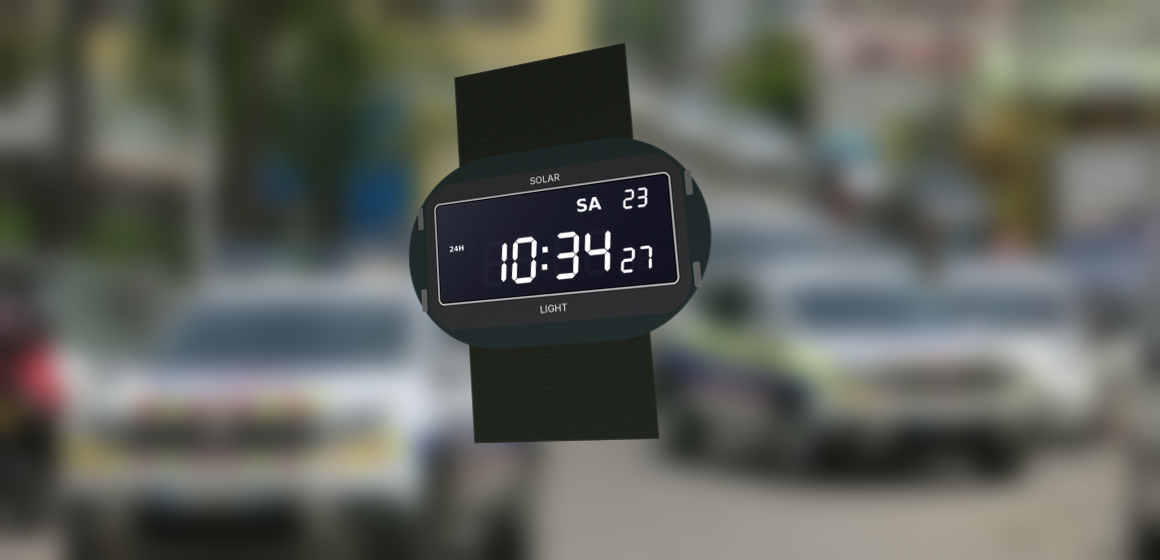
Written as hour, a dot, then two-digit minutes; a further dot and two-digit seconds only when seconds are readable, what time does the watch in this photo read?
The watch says 10.34.27
